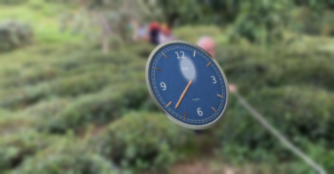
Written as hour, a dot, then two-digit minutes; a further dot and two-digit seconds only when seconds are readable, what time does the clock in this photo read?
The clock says 7.38
